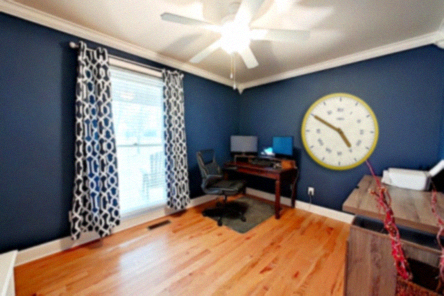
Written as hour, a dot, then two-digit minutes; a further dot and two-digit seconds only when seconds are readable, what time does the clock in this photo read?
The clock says 4.50
